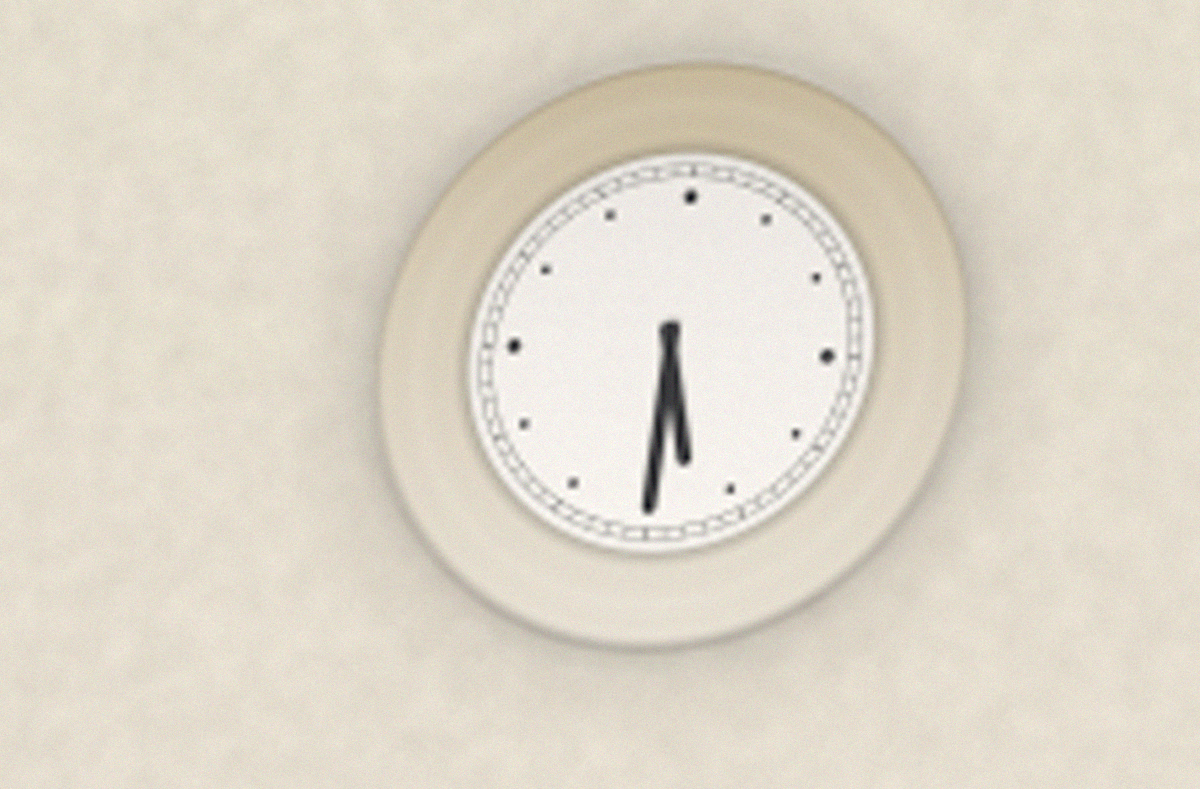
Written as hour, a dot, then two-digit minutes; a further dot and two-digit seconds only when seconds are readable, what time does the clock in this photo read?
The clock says 5.30
